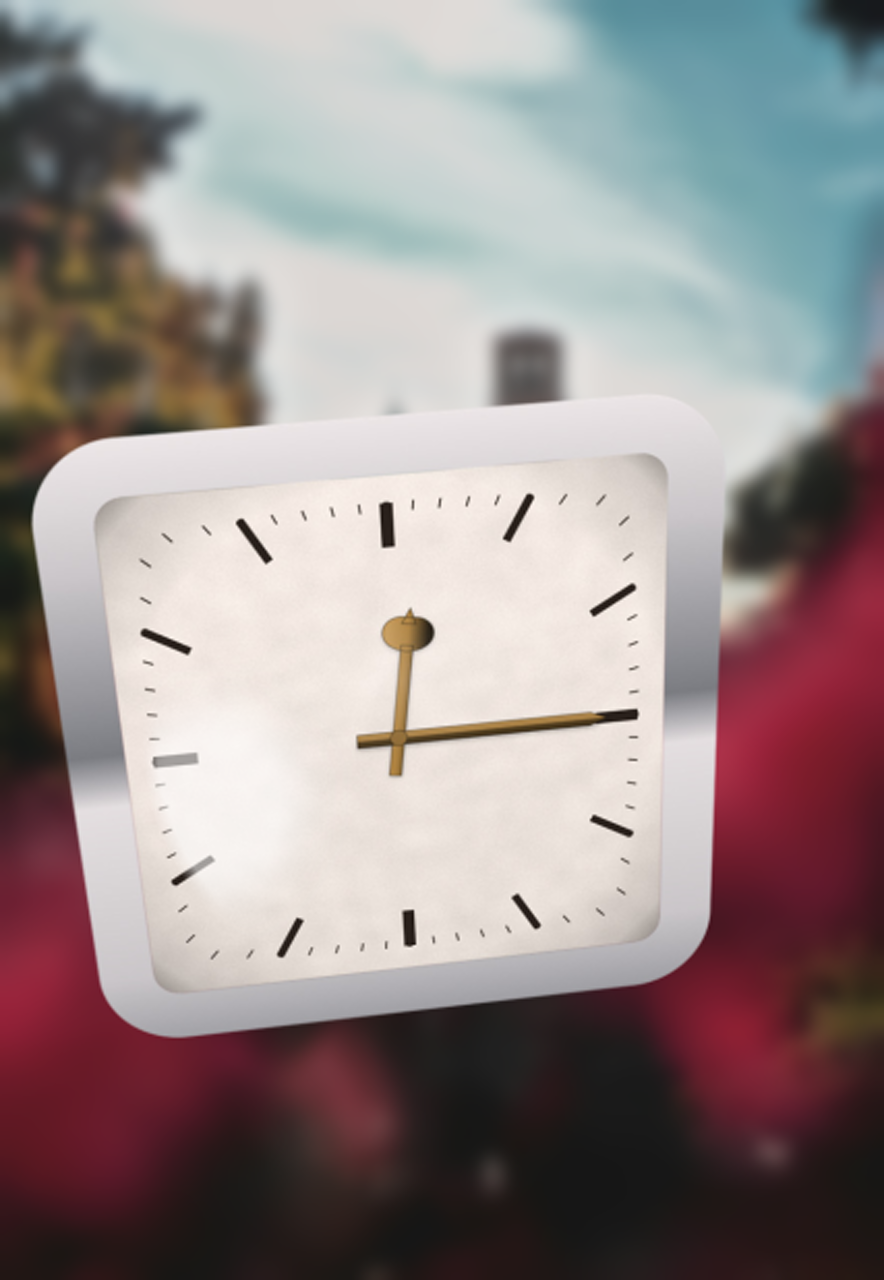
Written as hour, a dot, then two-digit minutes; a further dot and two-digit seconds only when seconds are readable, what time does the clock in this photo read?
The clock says 12.15
